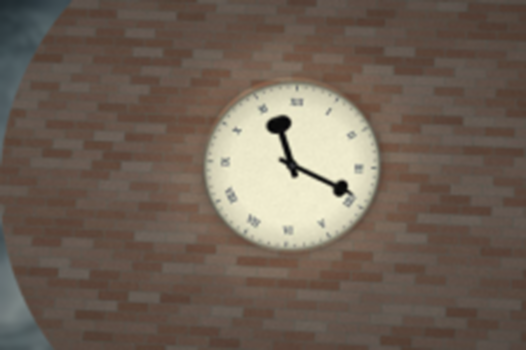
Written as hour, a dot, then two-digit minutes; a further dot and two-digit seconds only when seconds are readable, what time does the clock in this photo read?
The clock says 11.19
